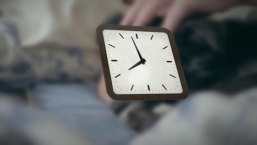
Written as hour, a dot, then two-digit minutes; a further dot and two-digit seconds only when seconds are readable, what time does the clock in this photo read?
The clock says 7.58
